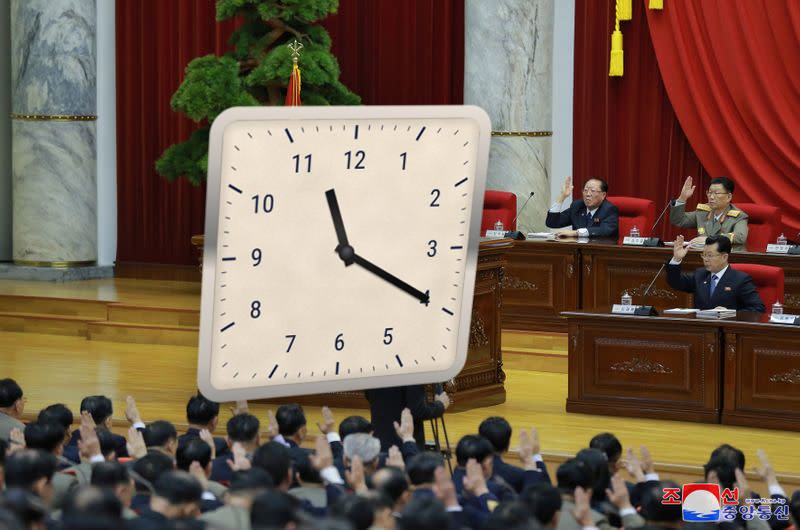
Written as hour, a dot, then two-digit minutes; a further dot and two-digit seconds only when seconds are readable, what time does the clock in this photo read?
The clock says 11.20
